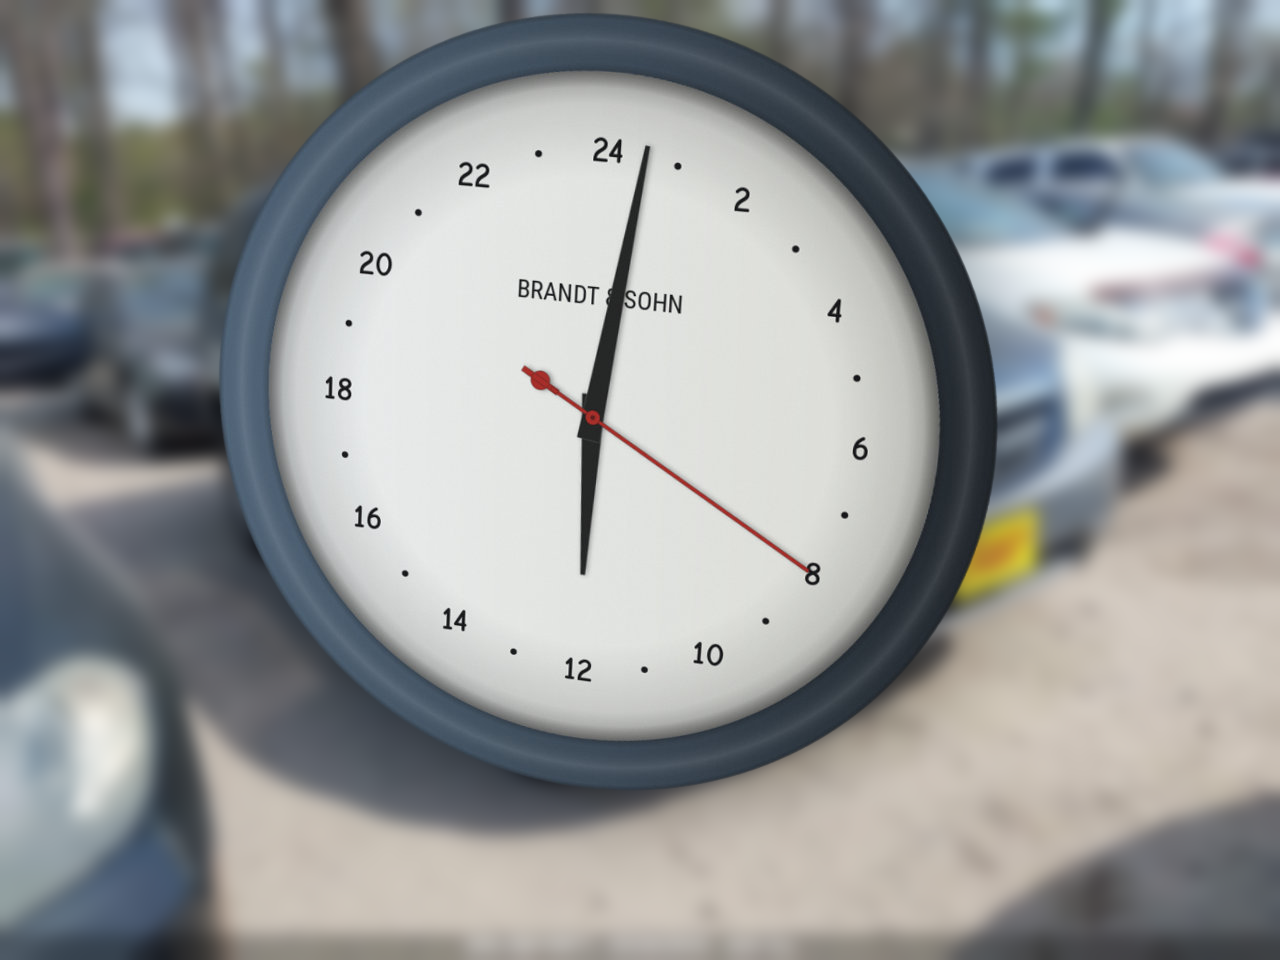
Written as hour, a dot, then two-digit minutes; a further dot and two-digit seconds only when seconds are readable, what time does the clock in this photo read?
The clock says 12.01.20
